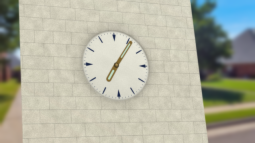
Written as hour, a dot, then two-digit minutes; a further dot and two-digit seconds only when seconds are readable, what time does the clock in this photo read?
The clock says 7.06
